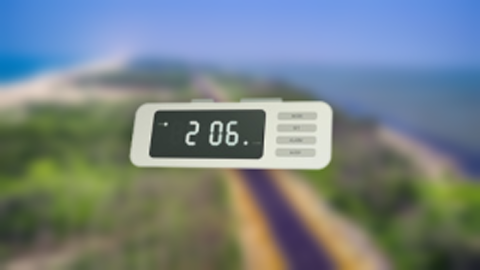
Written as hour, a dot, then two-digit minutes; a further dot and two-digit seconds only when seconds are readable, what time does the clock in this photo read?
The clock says 2.06
